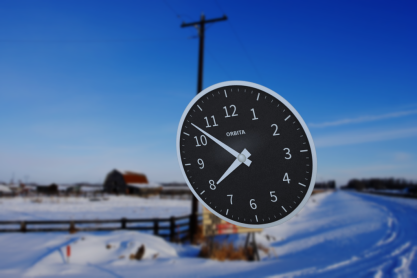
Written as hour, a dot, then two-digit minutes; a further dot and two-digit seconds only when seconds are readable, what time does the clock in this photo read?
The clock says 7.52
